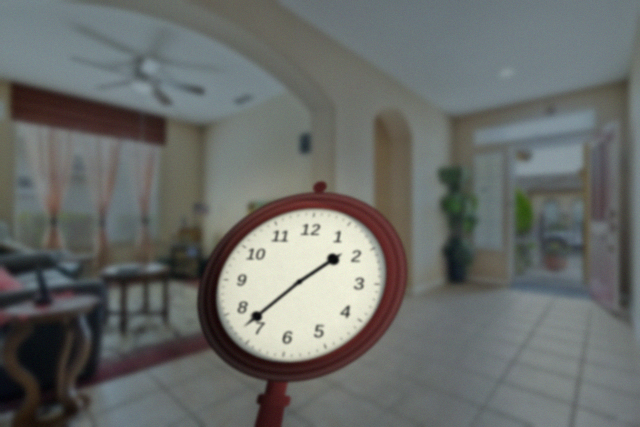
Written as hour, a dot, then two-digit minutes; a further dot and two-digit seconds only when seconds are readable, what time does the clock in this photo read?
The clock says 1.37
